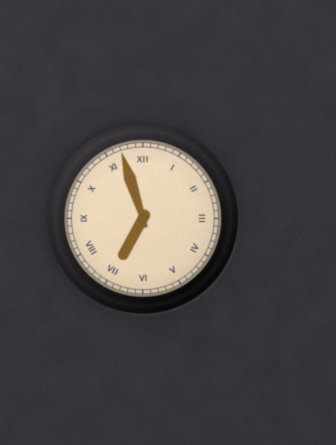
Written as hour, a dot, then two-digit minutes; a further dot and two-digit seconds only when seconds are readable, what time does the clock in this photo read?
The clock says 6.57
